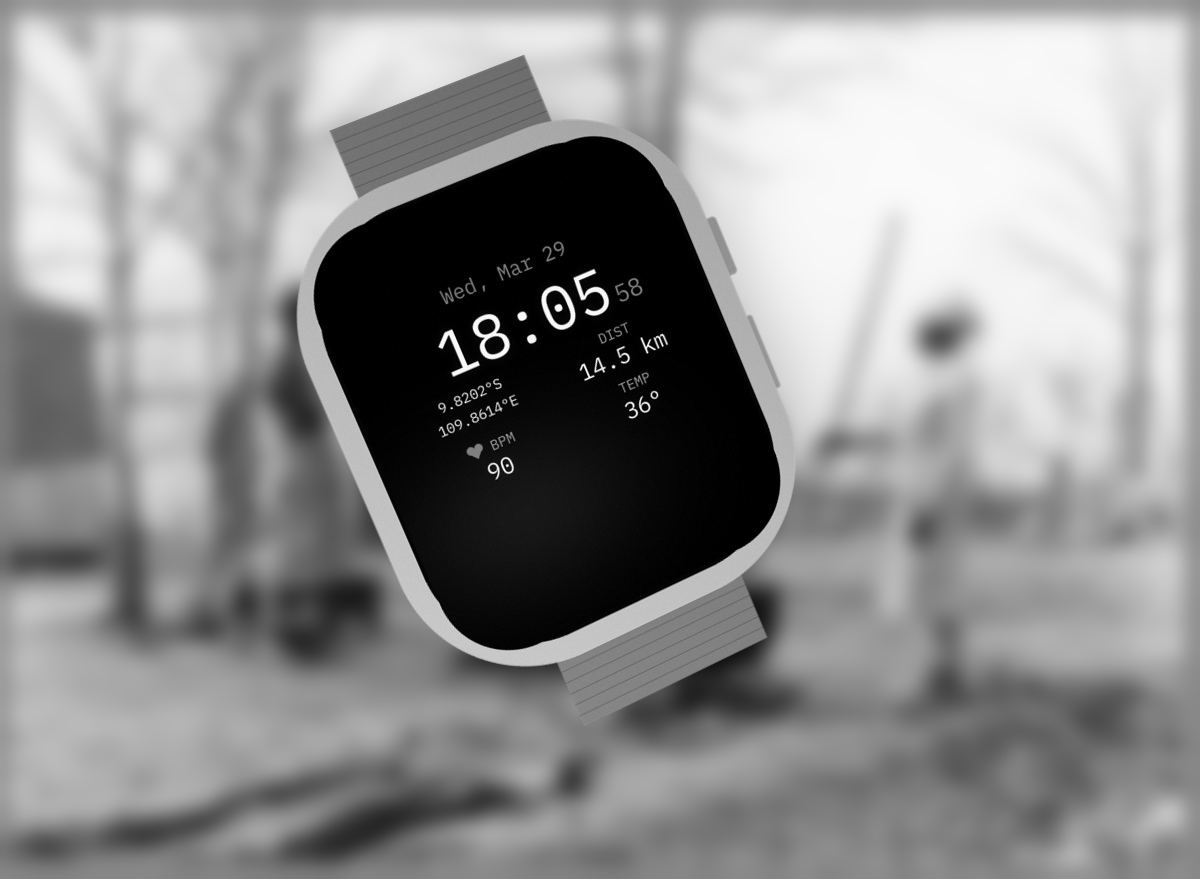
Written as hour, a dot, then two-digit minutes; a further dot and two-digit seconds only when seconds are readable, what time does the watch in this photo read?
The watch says 18.05.58
